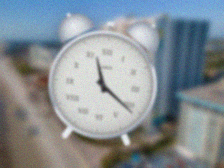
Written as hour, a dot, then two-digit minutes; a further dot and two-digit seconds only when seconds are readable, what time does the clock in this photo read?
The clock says 11.21
